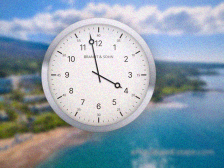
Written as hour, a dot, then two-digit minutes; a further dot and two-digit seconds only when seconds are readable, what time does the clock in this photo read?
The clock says 3.58
